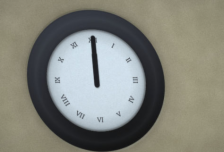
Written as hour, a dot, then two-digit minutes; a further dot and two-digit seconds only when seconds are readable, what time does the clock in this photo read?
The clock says 12.00
